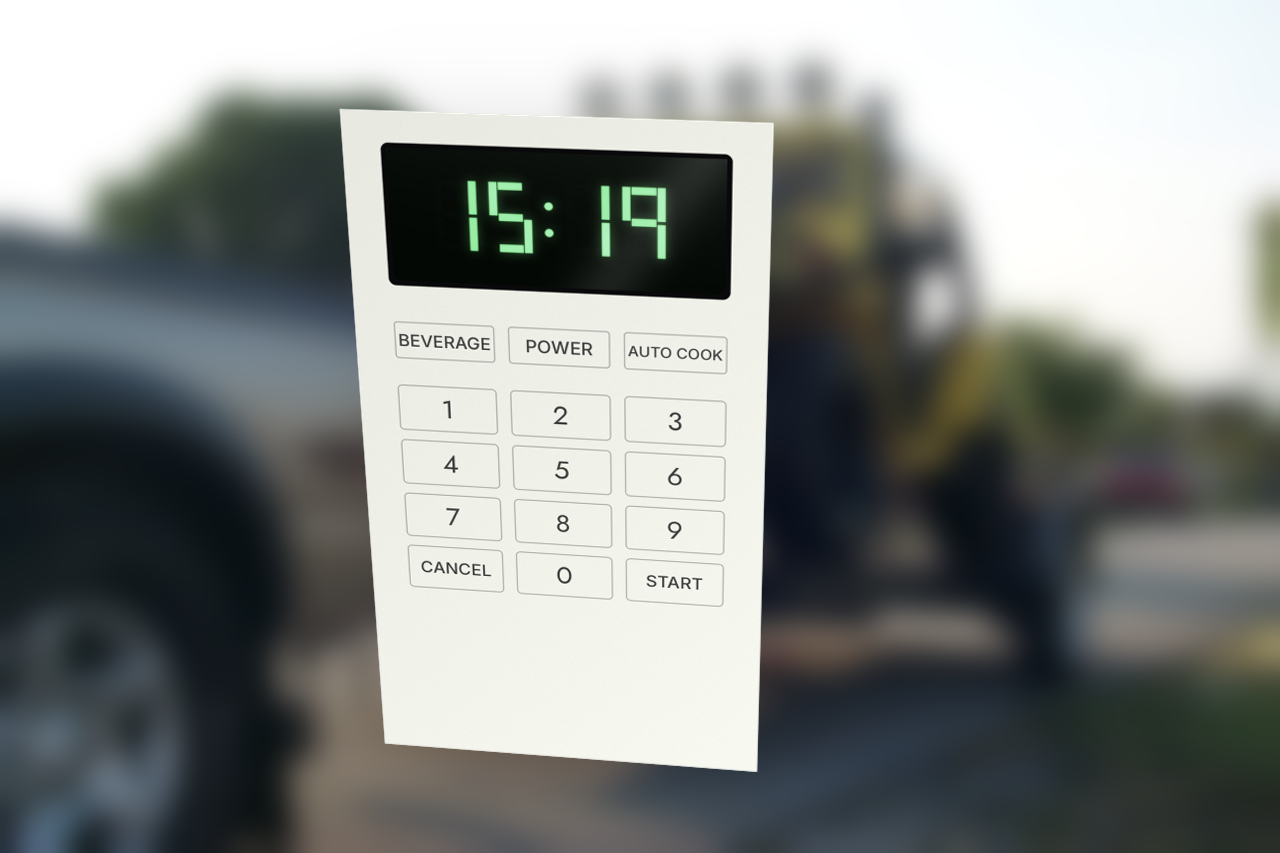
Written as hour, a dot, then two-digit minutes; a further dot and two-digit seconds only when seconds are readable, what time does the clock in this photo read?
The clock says 15.19
